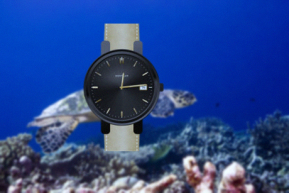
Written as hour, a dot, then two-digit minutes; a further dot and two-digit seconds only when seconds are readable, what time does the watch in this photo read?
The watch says 12.14
